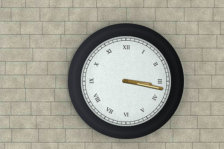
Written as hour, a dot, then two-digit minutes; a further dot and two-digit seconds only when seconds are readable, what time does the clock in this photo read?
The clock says 3.17
